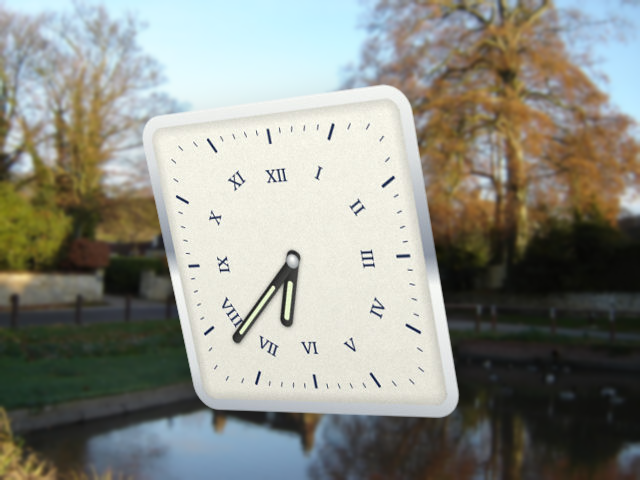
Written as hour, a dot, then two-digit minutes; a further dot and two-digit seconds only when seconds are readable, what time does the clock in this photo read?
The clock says 6.38
